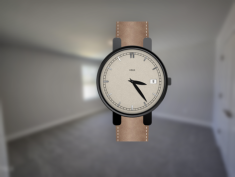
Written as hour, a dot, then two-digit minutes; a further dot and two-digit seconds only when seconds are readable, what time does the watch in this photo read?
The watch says 3.24
